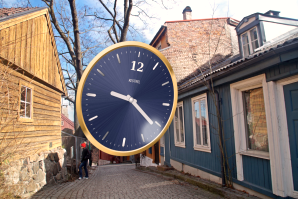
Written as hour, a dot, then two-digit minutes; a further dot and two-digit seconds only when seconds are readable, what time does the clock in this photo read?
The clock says 9.21
